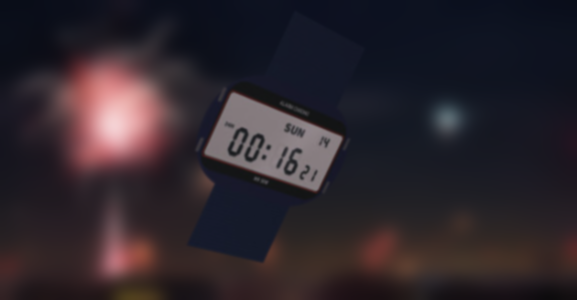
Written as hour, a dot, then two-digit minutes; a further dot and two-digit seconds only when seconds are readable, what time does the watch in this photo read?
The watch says 0.16.21
